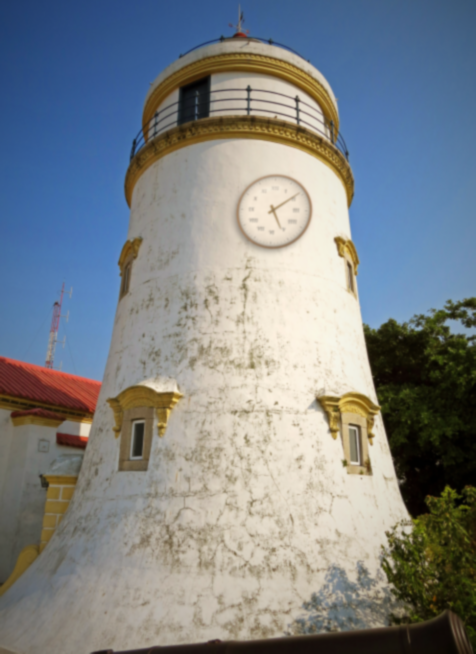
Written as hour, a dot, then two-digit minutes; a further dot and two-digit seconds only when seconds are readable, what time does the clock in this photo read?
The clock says 5.09
